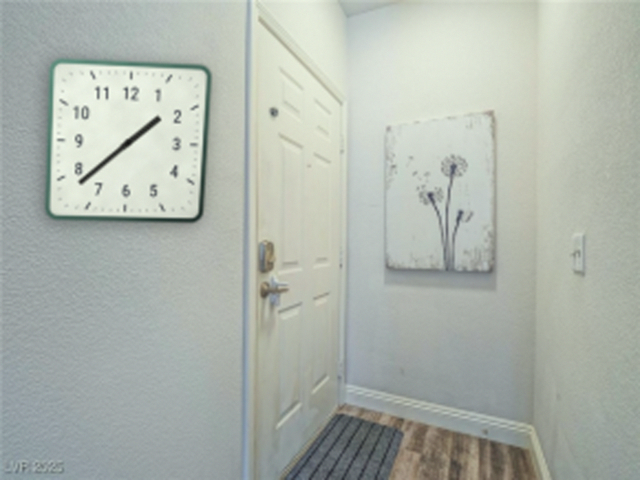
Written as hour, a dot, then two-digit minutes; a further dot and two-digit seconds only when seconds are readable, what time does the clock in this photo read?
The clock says 1.38
